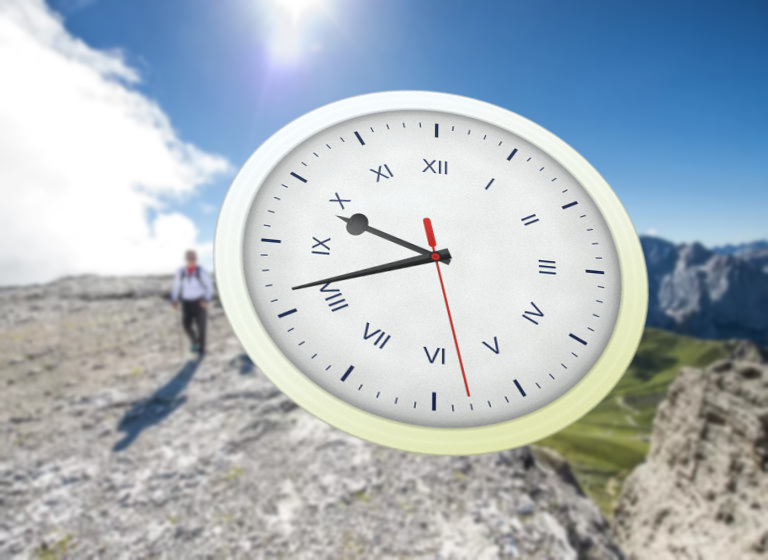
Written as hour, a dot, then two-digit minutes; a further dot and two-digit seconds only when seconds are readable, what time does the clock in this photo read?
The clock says 9.41.28
